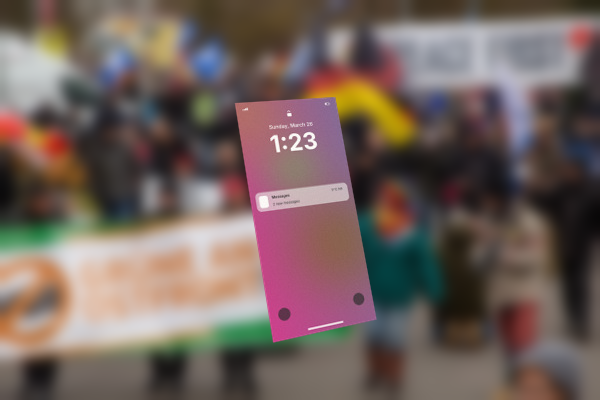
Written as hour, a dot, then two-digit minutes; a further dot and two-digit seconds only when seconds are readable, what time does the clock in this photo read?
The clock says 1.23
